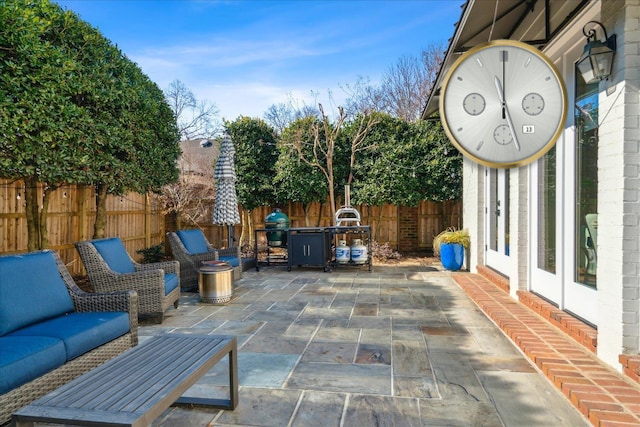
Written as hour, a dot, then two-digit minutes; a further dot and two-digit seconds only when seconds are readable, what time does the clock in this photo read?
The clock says 11.27
